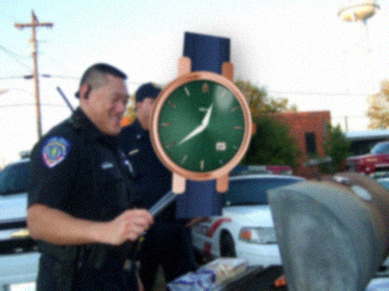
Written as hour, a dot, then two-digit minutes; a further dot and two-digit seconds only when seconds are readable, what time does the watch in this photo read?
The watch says 12.39
